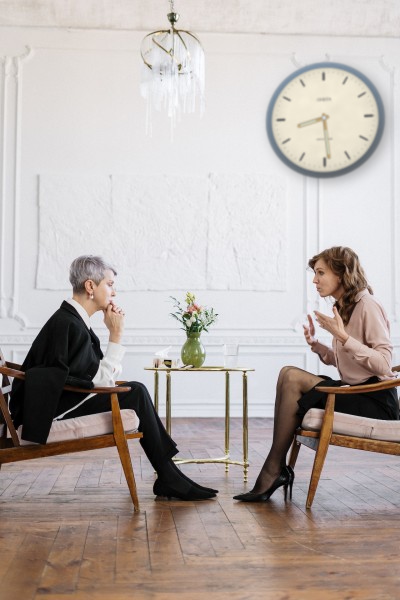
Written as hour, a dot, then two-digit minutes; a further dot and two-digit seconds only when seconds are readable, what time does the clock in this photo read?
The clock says 8.29
